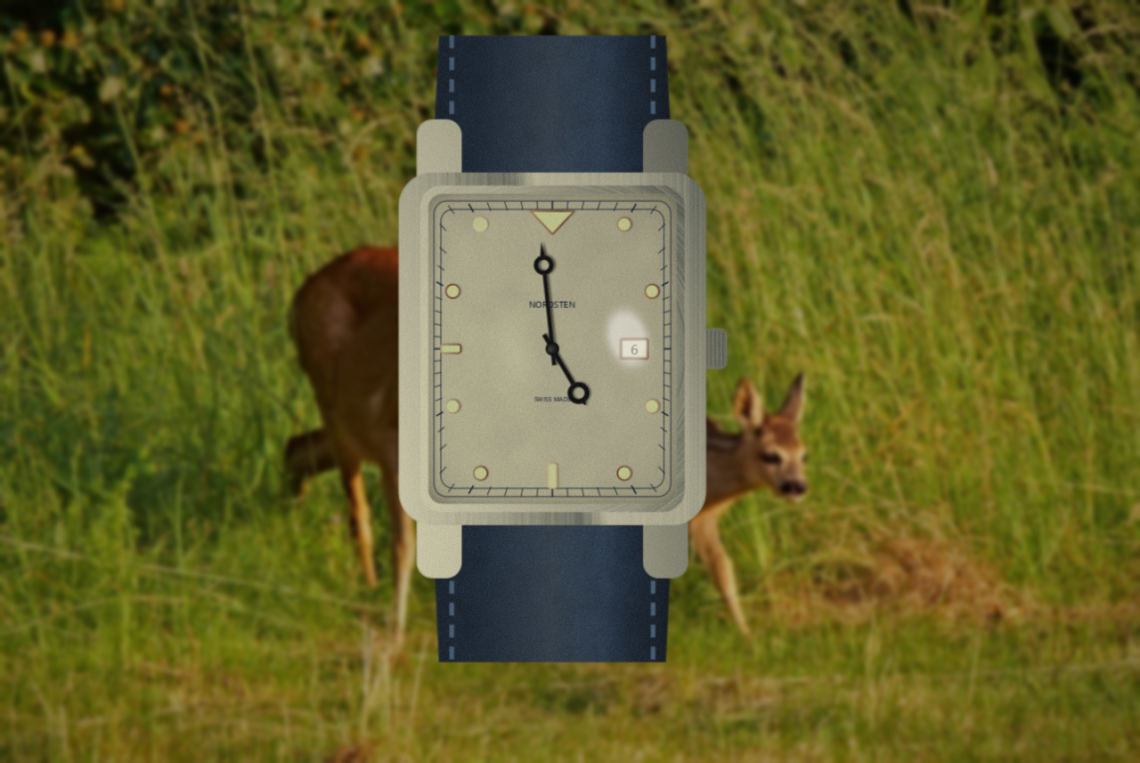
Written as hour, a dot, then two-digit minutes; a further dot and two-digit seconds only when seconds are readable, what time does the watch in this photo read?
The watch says 4.59
